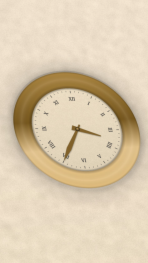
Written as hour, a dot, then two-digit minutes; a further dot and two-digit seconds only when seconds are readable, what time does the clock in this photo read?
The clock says 3.35
